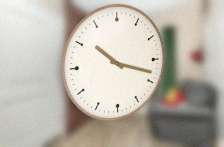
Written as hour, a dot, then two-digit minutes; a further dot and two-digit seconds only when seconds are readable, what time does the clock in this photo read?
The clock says 10.18
